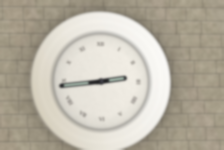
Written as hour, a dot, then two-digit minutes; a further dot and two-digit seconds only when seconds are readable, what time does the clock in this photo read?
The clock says 2.44
